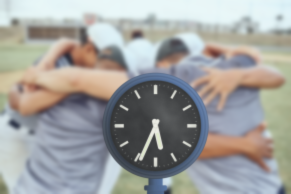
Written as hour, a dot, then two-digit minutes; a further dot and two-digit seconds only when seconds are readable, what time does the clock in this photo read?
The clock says 5.34
